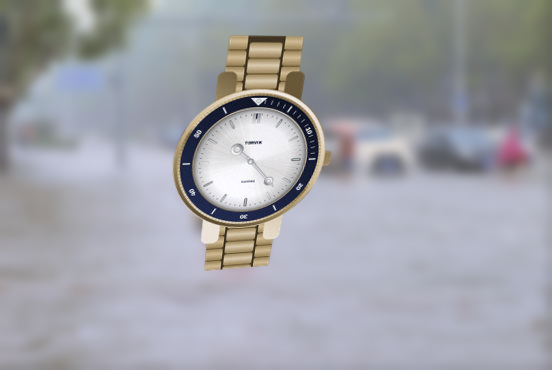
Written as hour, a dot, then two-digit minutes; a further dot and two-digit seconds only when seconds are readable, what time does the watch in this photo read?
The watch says 10.23
